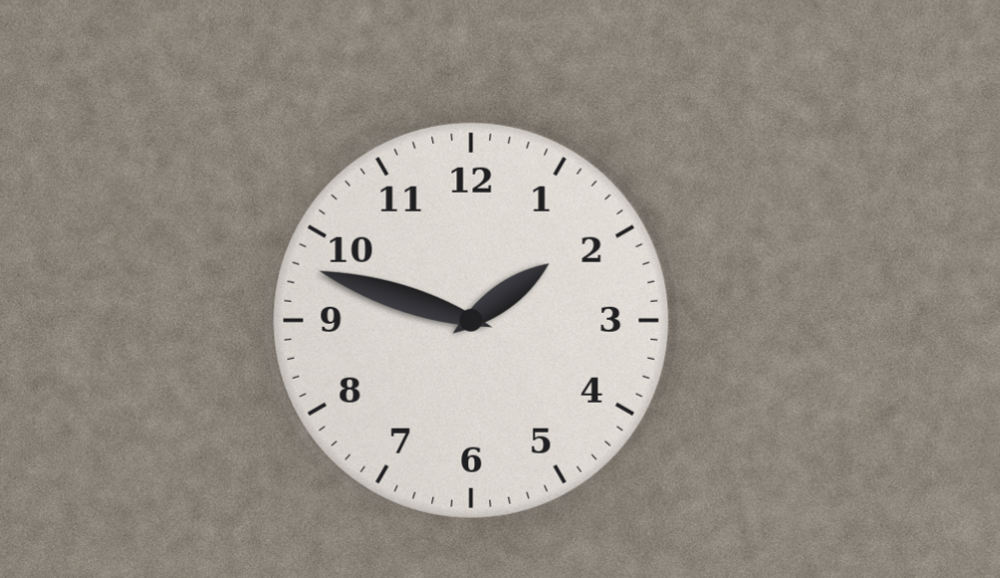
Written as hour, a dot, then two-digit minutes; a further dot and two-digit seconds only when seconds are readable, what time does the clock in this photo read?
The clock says 1.48
